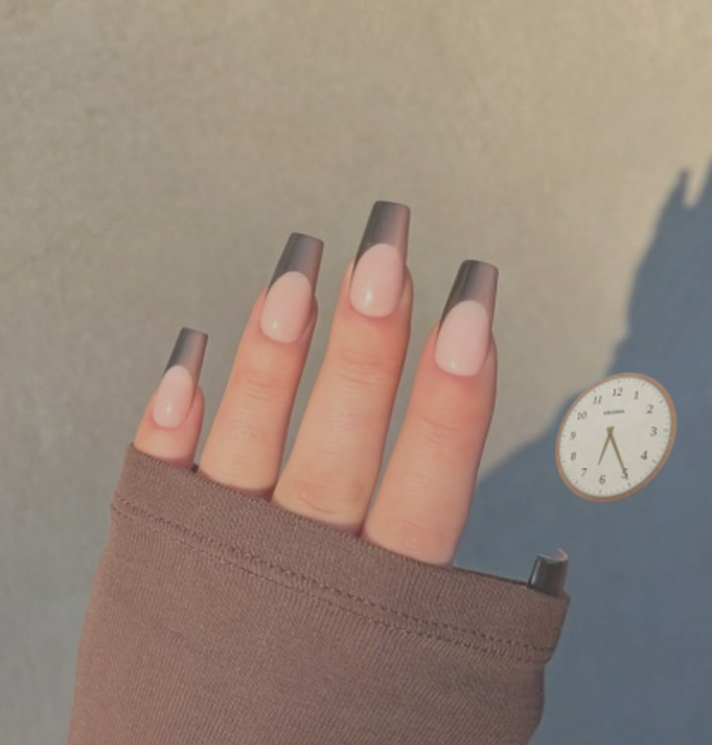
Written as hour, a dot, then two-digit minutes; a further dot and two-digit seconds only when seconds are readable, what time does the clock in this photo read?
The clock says 6.25
